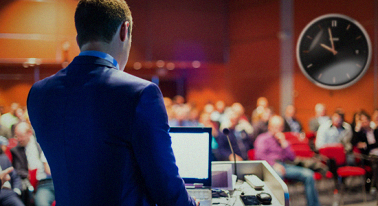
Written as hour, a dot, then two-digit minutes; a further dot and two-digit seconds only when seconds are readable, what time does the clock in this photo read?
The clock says 9.58
